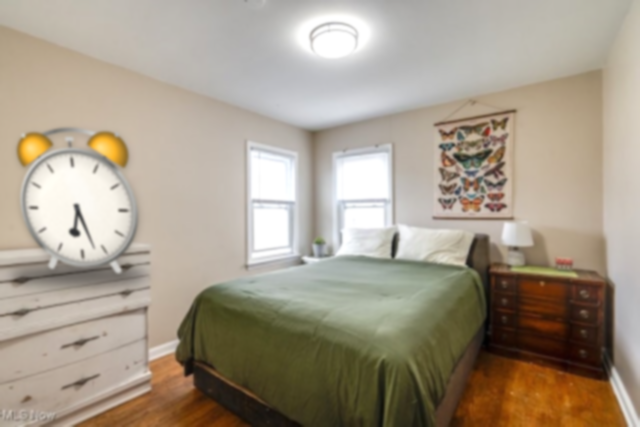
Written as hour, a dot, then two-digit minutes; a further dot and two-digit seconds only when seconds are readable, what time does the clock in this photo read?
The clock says 6.27
